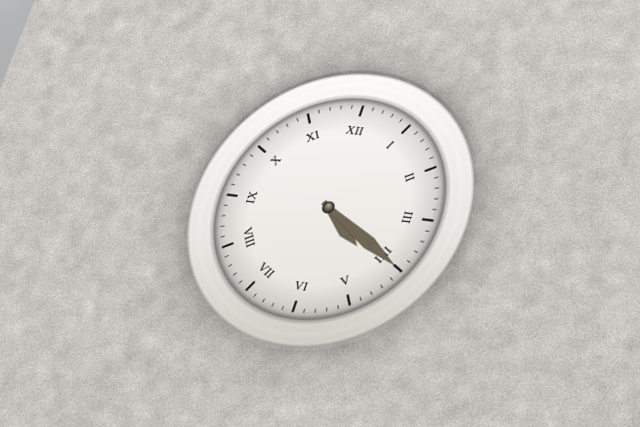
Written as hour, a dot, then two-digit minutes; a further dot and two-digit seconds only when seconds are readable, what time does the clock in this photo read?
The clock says 4.20
